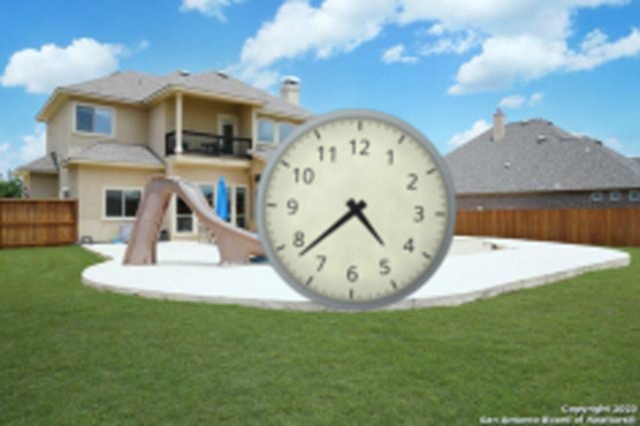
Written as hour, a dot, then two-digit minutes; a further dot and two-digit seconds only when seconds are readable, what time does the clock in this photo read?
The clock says 4.38
